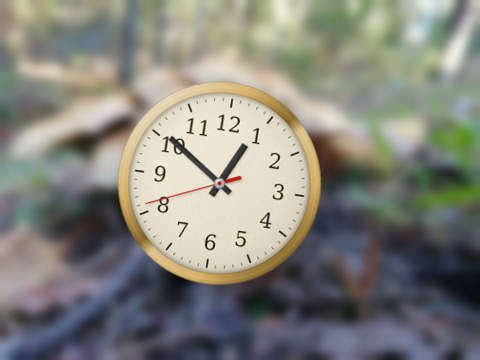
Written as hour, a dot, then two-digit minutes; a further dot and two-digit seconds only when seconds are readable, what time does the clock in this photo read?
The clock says 12.50.41
